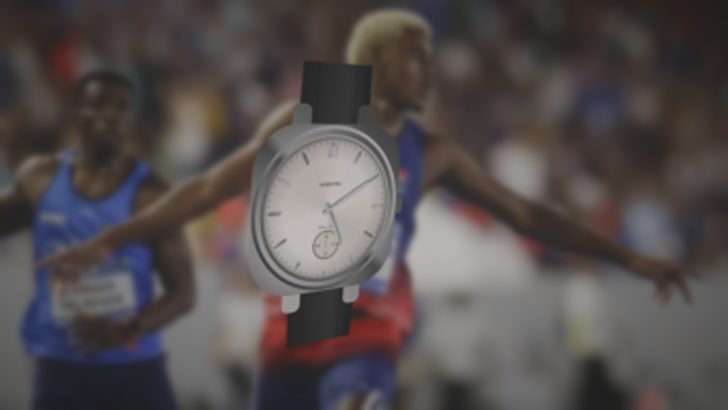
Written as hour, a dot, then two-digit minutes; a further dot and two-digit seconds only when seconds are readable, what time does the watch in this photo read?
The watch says 5.10
